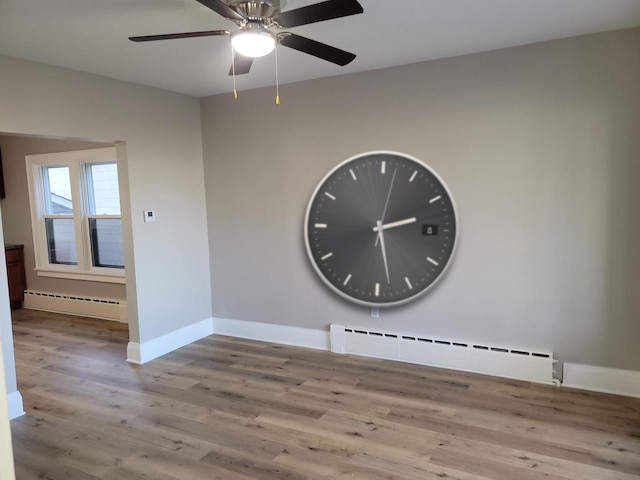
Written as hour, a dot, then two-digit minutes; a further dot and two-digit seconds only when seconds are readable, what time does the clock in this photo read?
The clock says 2.28.02
